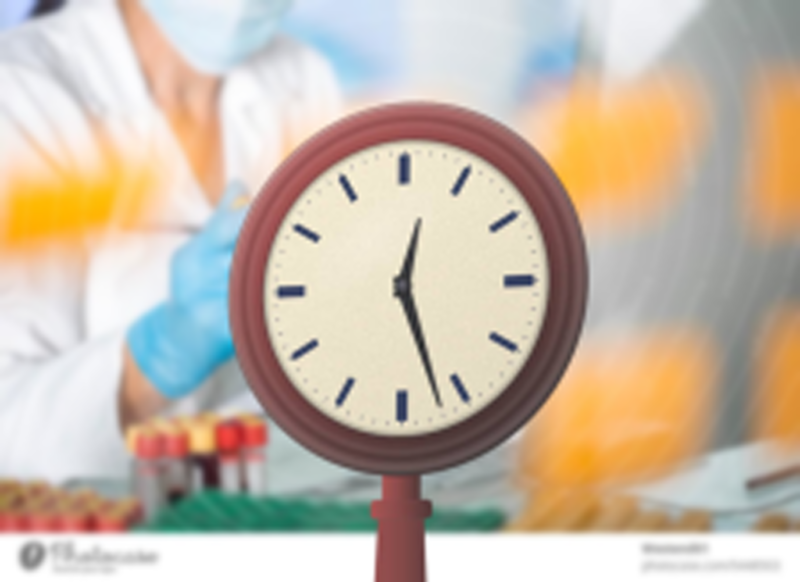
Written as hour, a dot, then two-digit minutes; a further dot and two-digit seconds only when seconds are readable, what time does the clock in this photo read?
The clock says 12.27
